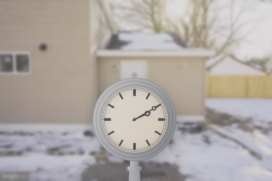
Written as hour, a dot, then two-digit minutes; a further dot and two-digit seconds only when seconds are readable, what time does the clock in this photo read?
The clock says 2.10
